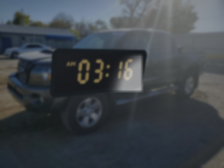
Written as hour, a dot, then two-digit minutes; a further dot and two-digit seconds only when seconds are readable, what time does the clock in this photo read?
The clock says 3.16
